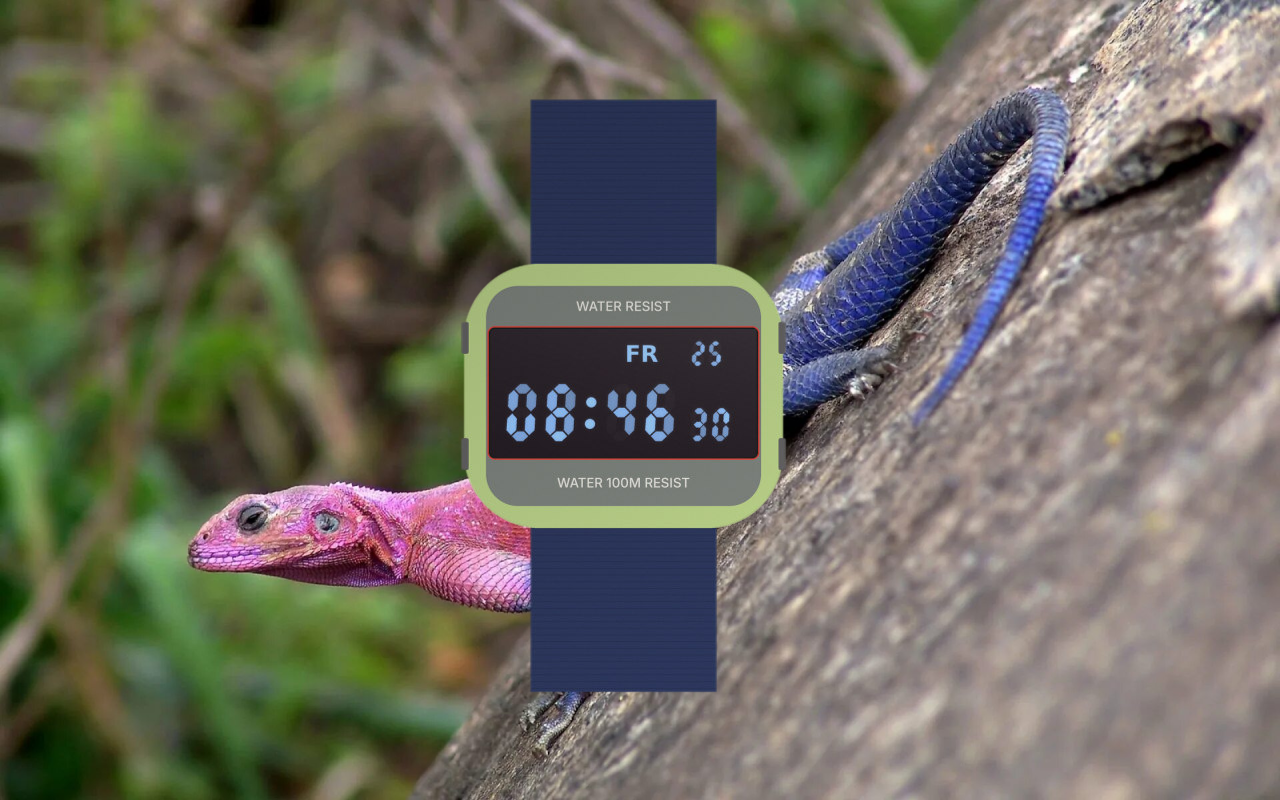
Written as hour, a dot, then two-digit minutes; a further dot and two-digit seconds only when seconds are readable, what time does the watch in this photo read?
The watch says 8.46.30
